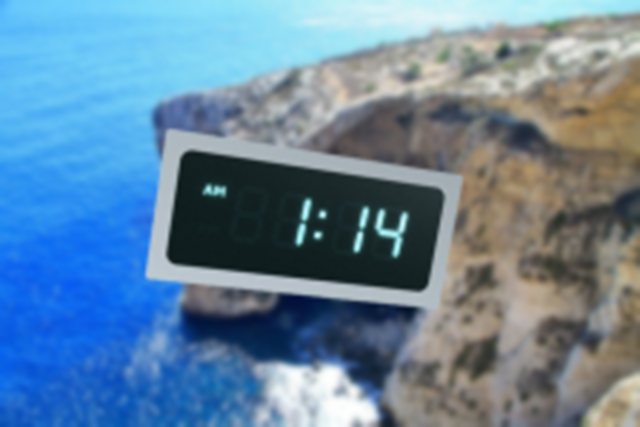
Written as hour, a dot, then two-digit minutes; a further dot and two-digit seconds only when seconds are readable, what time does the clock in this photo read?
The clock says 1.14
